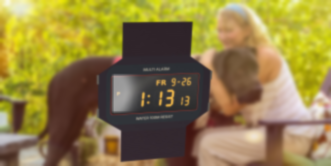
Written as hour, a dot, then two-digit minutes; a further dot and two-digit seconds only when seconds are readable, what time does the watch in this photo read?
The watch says 1.13
